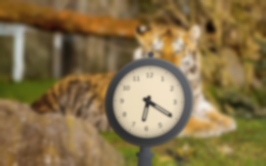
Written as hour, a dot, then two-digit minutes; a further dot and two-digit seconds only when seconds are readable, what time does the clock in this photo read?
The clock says 6.20
